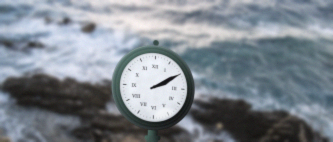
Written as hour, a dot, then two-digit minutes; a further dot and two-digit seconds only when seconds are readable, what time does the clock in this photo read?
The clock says 2.10
